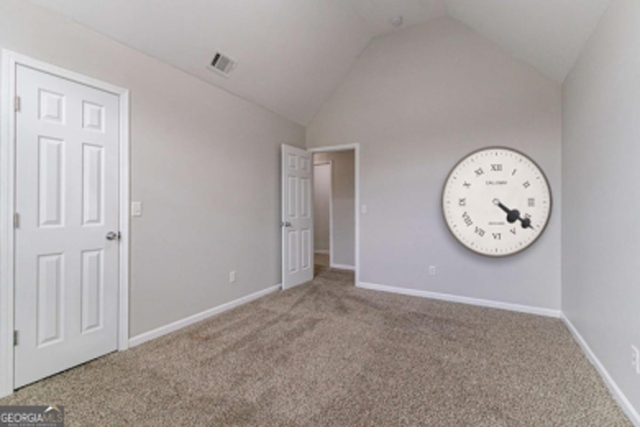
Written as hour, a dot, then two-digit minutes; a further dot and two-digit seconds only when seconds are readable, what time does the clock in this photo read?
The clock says 4.21
